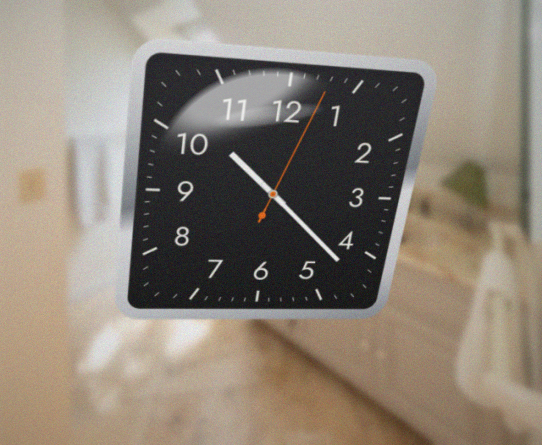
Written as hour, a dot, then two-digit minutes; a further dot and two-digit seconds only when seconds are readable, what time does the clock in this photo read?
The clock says 10.22.03
